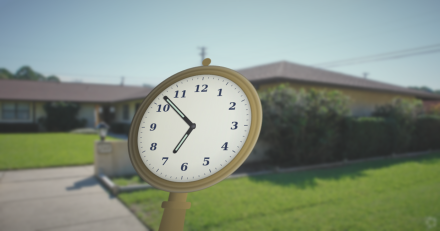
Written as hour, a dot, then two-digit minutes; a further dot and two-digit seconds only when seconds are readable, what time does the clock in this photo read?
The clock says 6.52
